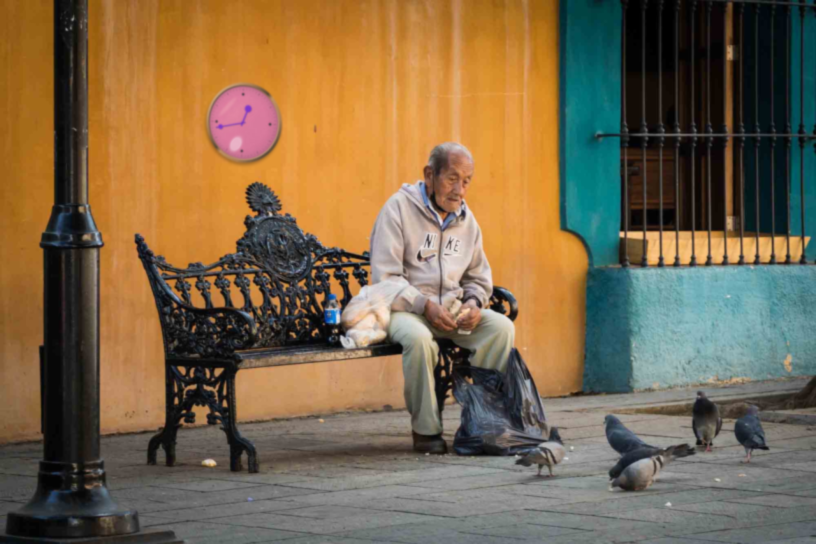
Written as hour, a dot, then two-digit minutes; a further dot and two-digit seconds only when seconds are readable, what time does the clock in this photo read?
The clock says 12.43
